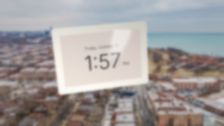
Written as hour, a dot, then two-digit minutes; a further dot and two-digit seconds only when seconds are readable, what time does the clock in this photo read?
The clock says 1.57
